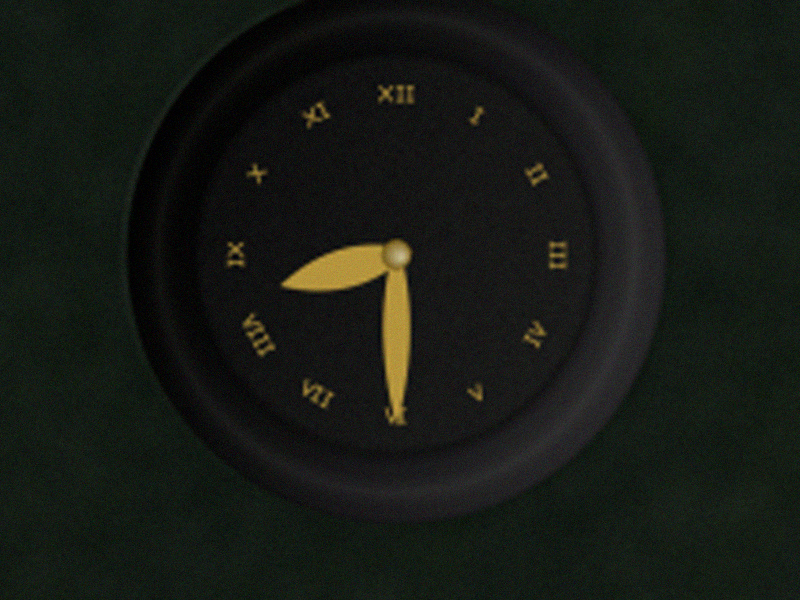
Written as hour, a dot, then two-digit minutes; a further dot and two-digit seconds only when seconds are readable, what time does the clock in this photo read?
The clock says 8.30
